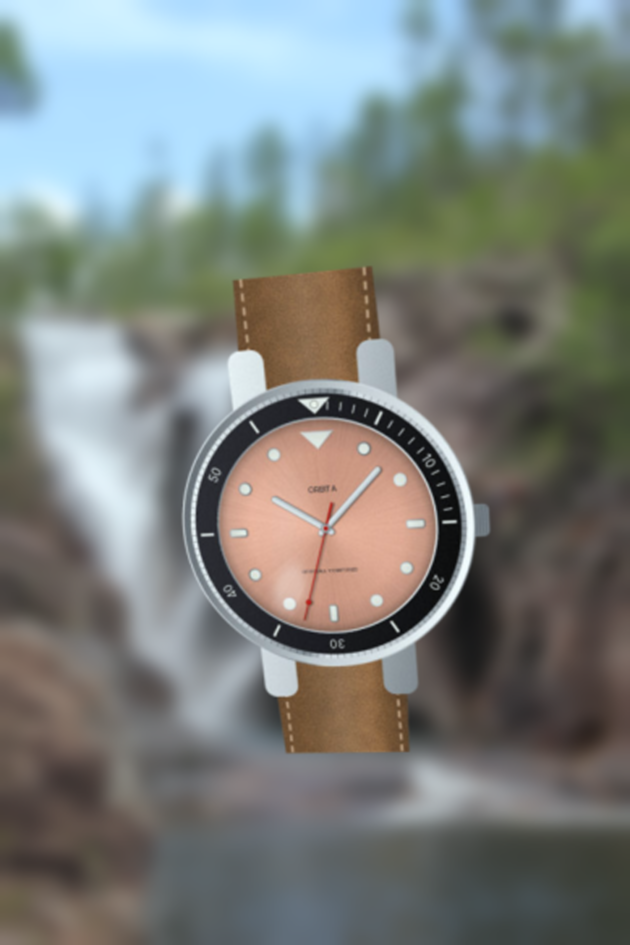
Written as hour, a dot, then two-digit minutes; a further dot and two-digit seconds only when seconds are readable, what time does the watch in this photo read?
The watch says 10.07.33
